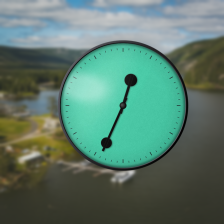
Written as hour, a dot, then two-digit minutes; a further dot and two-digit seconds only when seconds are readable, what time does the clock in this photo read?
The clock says 12.34
